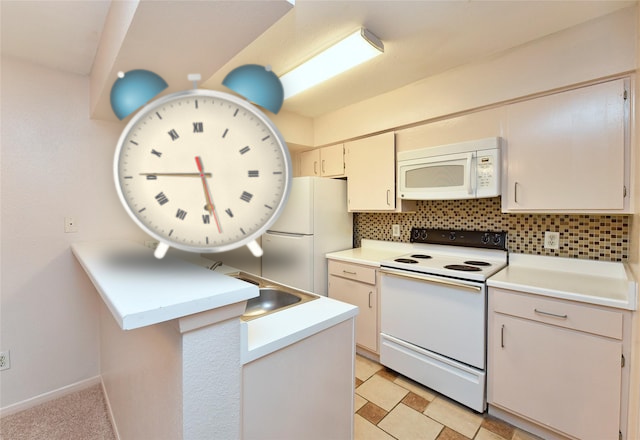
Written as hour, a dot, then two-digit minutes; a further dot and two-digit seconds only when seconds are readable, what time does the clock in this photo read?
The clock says 5.45.28
